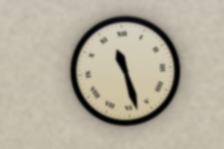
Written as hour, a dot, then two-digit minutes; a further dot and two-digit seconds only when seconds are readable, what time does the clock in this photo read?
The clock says 11.28
